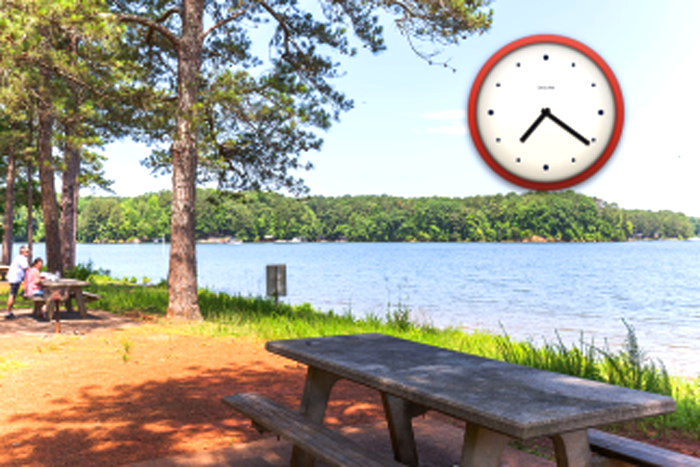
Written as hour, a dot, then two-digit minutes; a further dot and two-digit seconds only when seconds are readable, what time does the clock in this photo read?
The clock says 7.21
